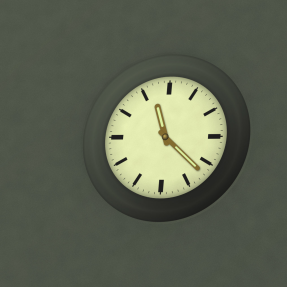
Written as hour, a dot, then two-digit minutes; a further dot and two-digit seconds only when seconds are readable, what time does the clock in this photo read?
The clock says 11.22
